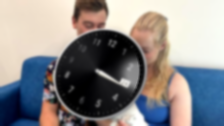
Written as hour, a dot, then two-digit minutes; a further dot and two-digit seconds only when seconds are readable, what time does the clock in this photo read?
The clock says 3.16
